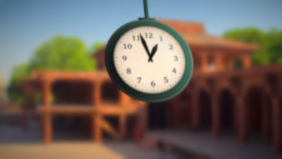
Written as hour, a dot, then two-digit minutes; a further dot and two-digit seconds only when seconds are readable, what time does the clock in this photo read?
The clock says 12.57
